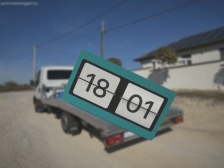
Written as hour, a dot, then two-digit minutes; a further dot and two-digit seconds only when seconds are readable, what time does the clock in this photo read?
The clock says 18.01
